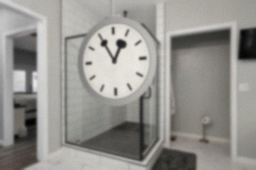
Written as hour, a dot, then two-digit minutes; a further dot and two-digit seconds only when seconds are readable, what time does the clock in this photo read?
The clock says 12.55
